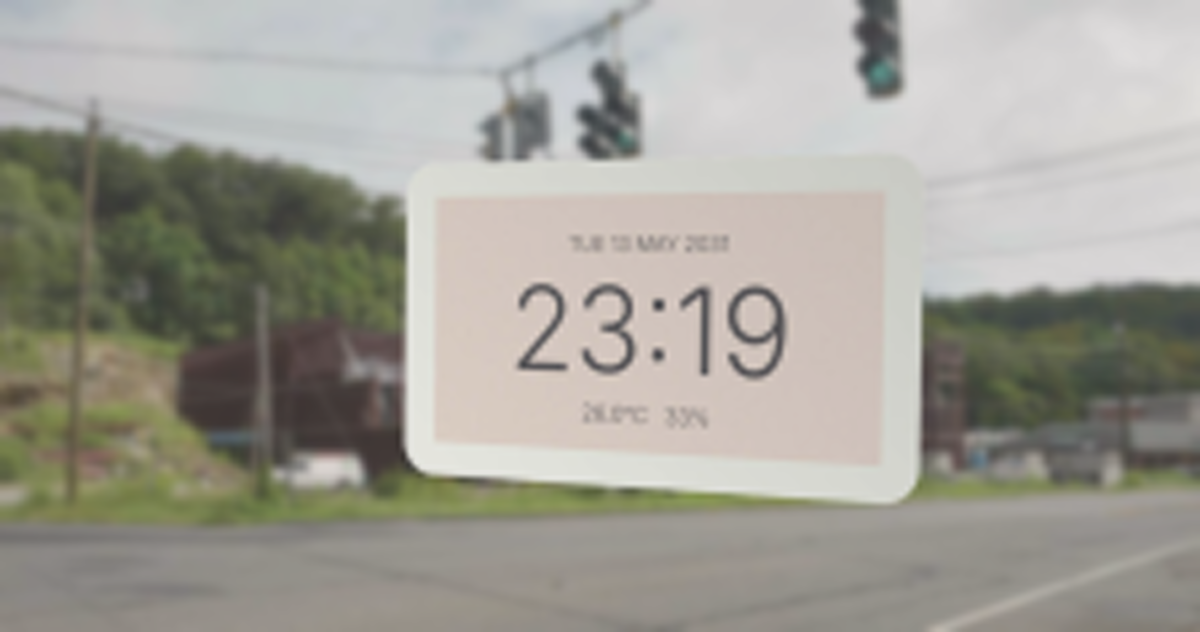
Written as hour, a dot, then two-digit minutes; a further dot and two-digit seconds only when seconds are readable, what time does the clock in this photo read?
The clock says 23.19
